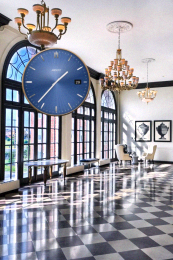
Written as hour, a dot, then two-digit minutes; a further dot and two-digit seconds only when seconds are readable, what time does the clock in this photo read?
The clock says 1.37
